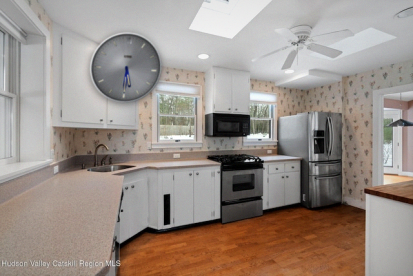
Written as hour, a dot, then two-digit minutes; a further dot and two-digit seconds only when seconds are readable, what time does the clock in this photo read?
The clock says 5.30
